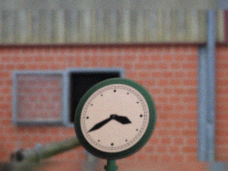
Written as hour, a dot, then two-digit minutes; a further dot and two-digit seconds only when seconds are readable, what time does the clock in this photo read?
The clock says 3.40
